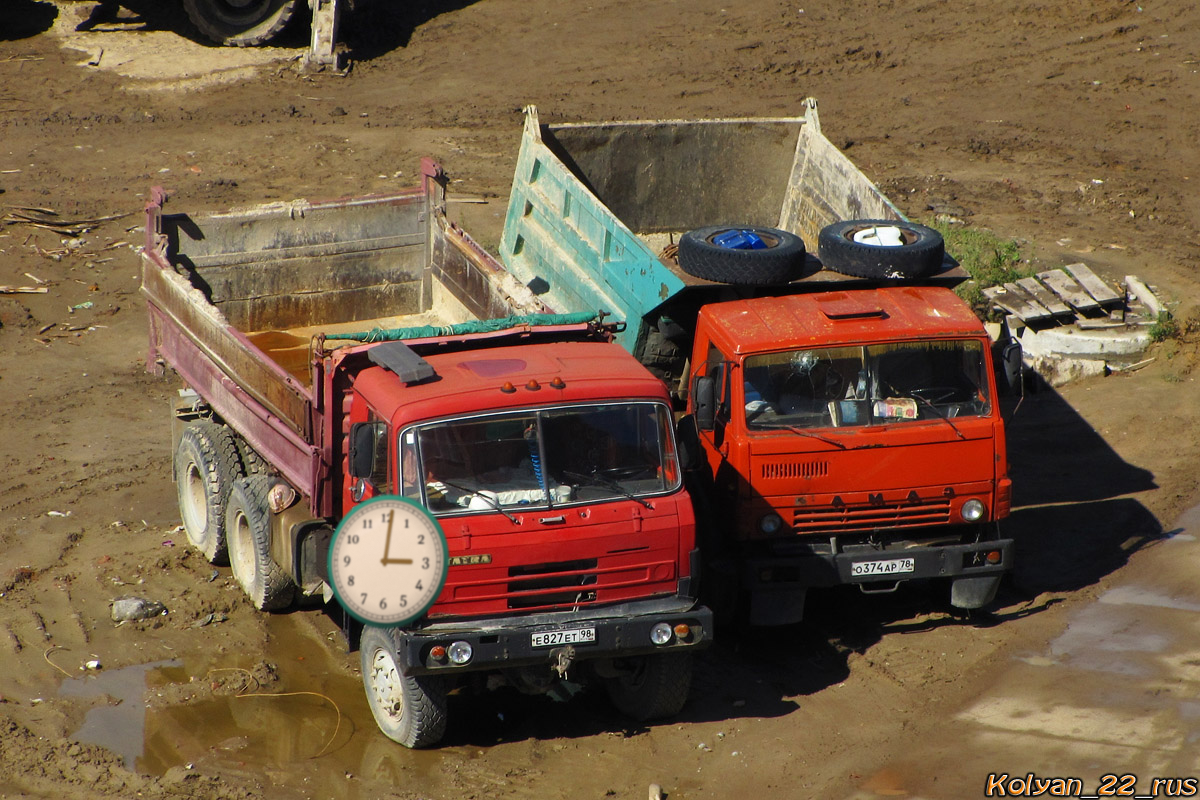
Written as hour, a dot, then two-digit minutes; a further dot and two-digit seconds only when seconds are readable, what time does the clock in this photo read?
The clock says 3.01
